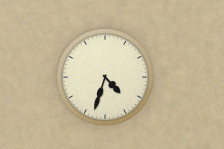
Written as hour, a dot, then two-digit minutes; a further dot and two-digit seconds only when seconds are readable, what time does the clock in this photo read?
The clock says 4.33
